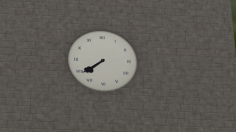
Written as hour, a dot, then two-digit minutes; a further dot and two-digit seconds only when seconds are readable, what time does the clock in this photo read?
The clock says 7.39
